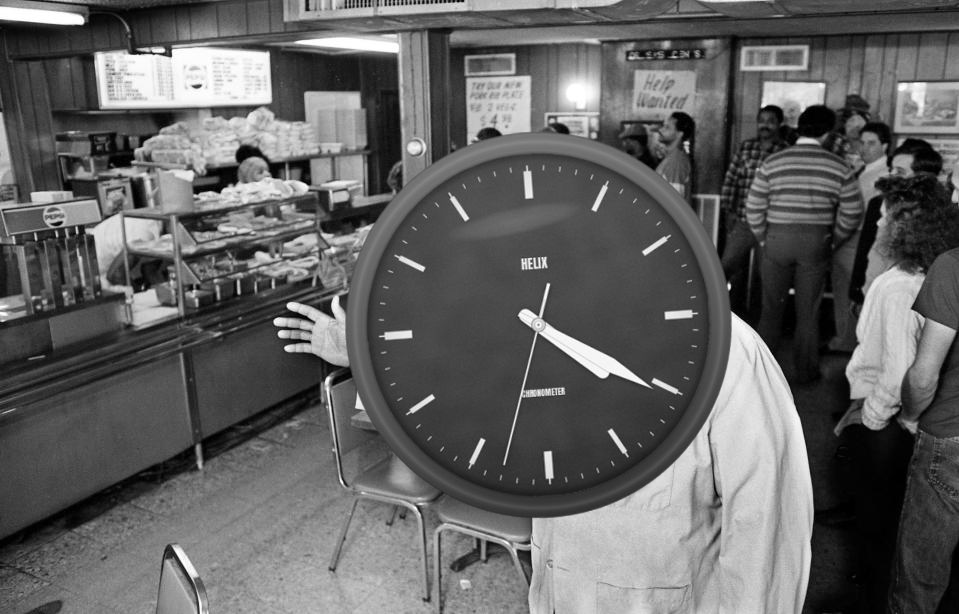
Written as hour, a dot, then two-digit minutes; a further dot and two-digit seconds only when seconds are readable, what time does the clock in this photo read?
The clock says 4.20.33
